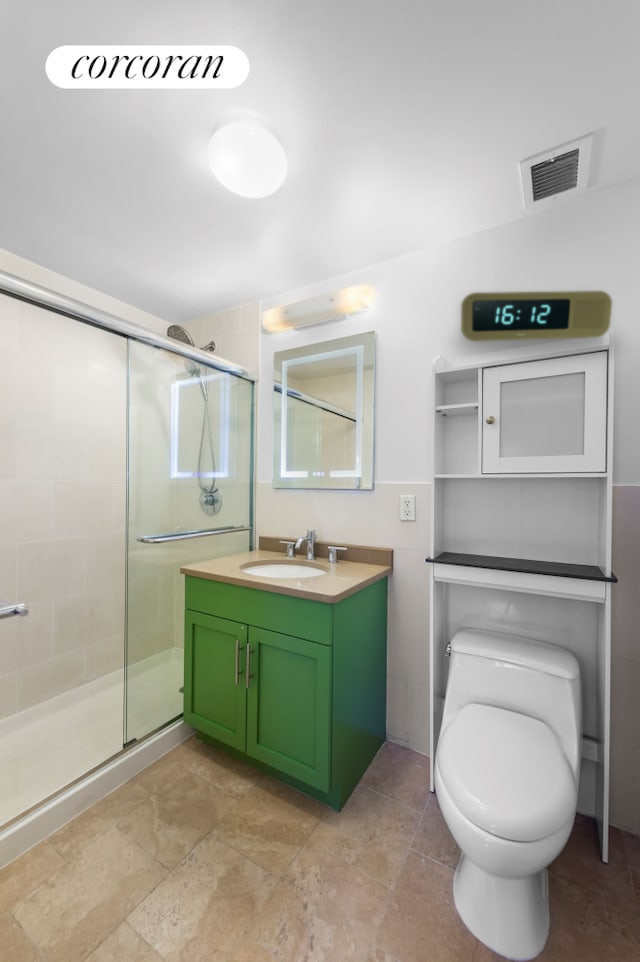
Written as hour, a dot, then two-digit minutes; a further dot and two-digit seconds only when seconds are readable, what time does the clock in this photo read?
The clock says 16.12
